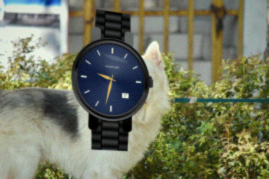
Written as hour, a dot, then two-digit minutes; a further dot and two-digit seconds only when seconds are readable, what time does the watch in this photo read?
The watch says 9.32
